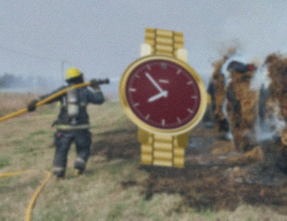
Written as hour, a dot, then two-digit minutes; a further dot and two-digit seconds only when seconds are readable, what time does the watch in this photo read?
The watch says 7.53
